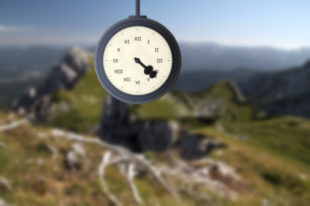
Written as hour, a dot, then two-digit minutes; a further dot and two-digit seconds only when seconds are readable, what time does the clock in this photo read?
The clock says 4.22
